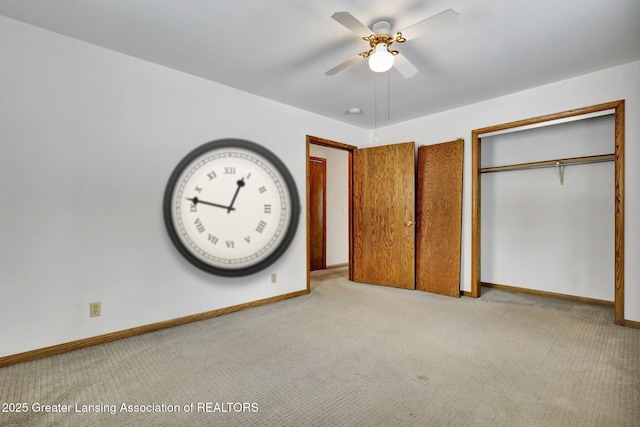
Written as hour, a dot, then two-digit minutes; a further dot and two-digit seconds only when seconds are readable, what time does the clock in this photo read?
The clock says 12.47
